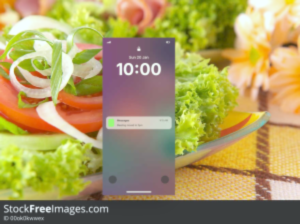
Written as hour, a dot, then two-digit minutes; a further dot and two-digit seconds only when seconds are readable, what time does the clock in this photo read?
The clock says 10.00
